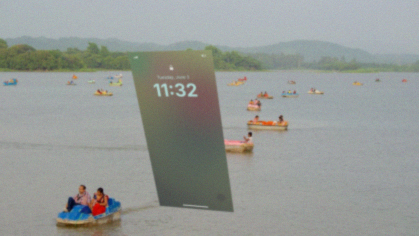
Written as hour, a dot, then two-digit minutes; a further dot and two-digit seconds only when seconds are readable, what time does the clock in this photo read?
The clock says 11.32
